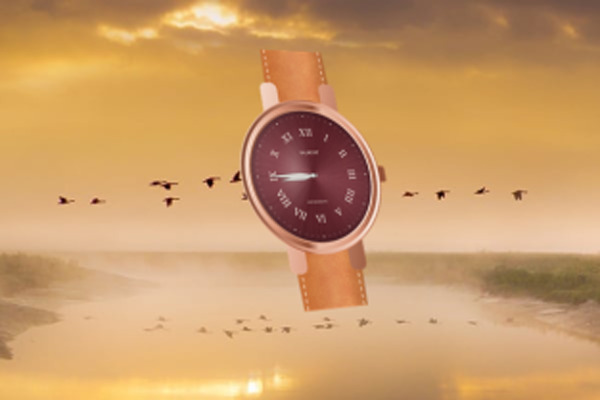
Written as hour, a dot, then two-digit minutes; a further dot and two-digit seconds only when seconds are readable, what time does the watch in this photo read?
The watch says 8.45
